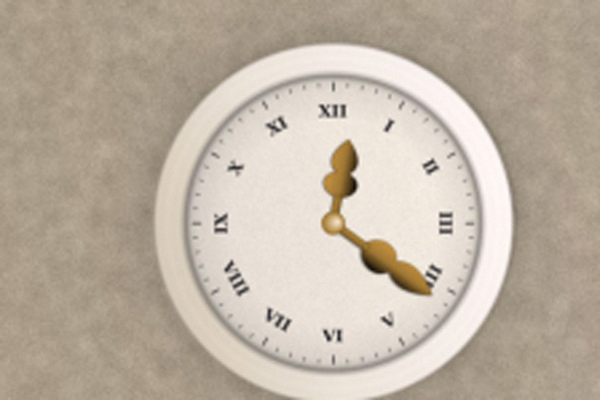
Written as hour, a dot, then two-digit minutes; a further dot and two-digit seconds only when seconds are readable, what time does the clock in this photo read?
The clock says 12.21
